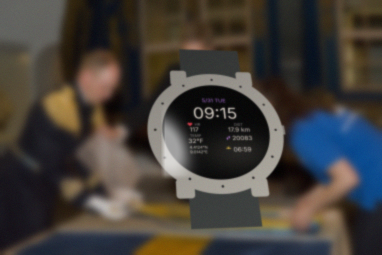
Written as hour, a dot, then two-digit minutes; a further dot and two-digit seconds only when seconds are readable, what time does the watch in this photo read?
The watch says 9.15
